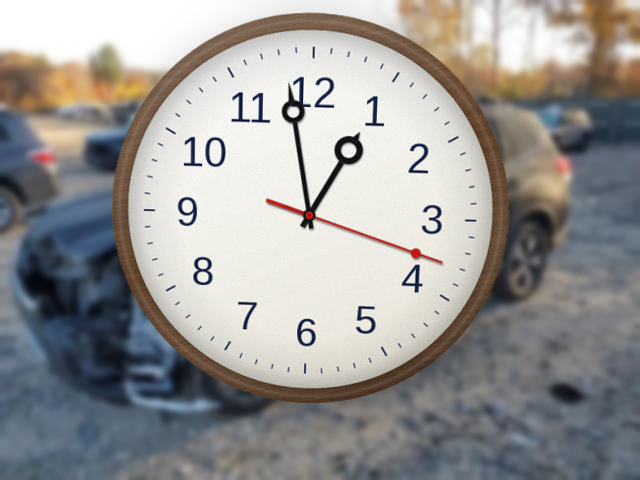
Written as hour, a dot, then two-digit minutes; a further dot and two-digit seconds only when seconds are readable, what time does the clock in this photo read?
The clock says 12.58.18
